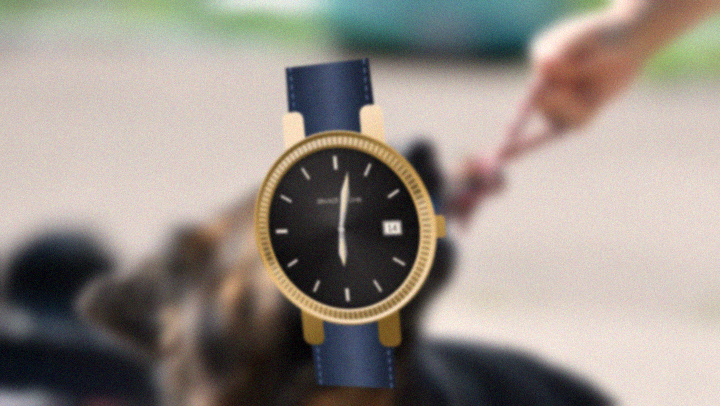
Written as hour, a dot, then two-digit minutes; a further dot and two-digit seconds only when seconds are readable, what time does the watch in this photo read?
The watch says 6.02
